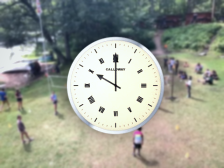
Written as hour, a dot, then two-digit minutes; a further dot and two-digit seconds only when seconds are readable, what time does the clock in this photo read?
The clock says 10.00
